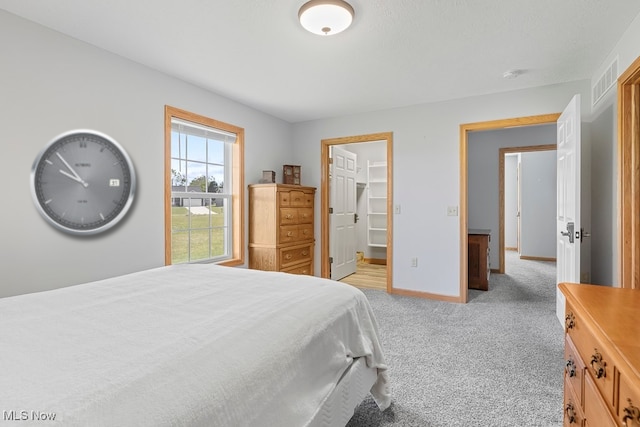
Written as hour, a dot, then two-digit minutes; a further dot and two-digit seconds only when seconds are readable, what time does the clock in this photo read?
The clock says 9.53
